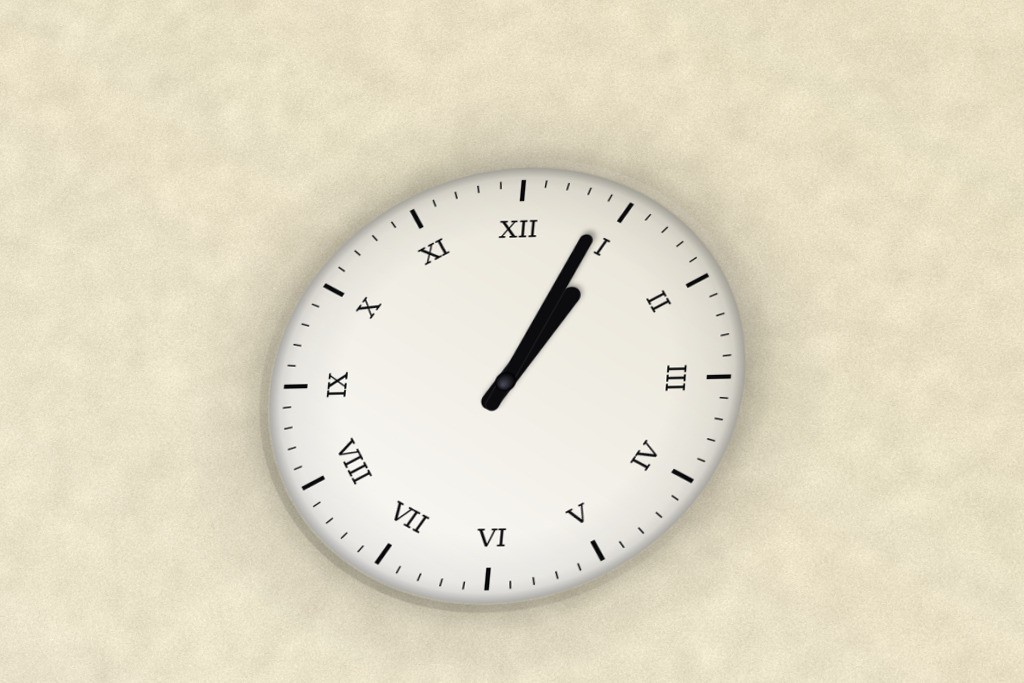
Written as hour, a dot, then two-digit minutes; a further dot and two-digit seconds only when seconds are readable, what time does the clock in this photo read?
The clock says 1.04
